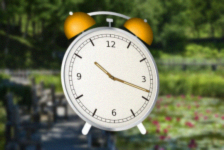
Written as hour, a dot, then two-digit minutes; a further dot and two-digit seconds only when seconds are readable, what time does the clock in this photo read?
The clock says 10.18
